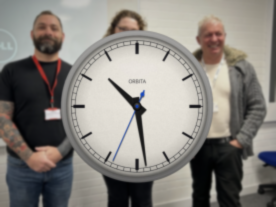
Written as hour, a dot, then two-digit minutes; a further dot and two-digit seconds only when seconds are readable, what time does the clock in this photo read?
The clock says 10.28.34
